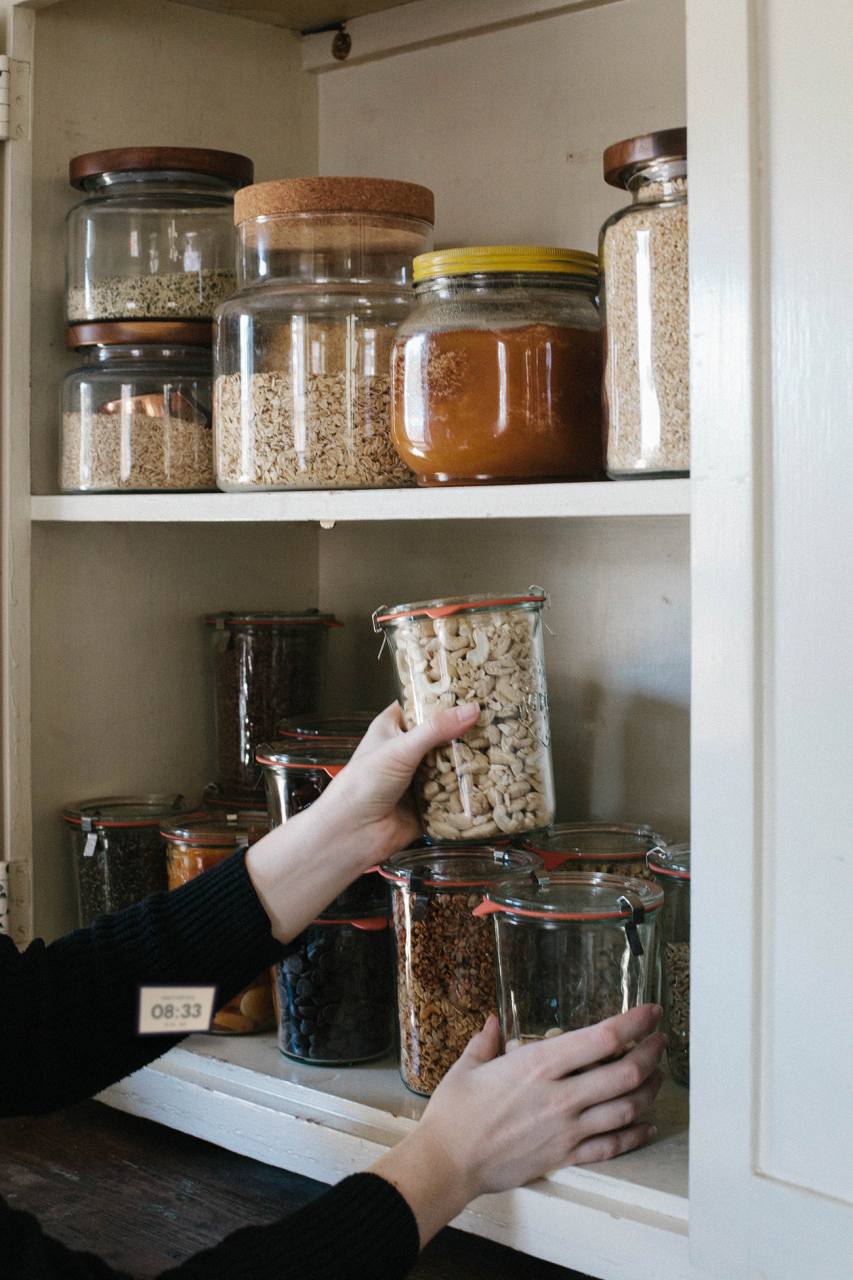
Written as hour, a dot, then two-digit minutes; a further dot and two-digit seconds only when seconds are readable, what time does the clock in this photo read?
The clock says 8.33
